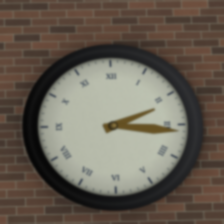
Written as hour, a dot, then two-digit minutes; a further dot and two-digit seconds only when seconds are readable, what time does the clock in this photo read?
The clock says 2.16
